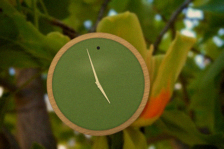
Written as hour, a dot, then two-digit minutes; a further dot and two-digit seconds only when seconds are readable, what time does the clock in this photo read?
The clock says 4.57
